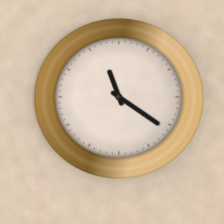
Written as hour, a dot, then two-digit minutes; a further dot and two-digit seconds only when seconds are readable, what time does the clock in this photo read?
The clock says 11.21
